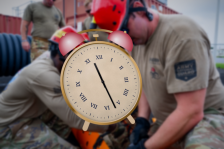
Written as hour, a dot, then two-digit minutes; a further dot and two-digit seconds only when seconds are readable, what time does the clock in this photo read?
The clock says 11.27
